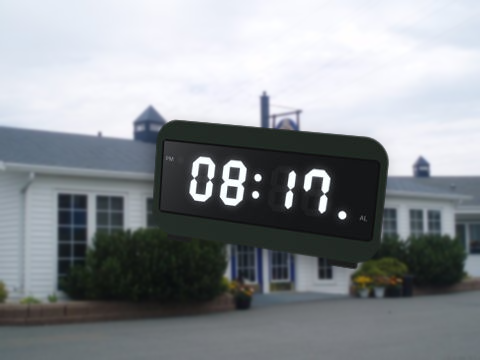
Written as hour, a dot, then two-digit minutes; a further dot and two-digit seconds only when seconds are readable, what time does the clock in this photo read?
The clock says 8.17
